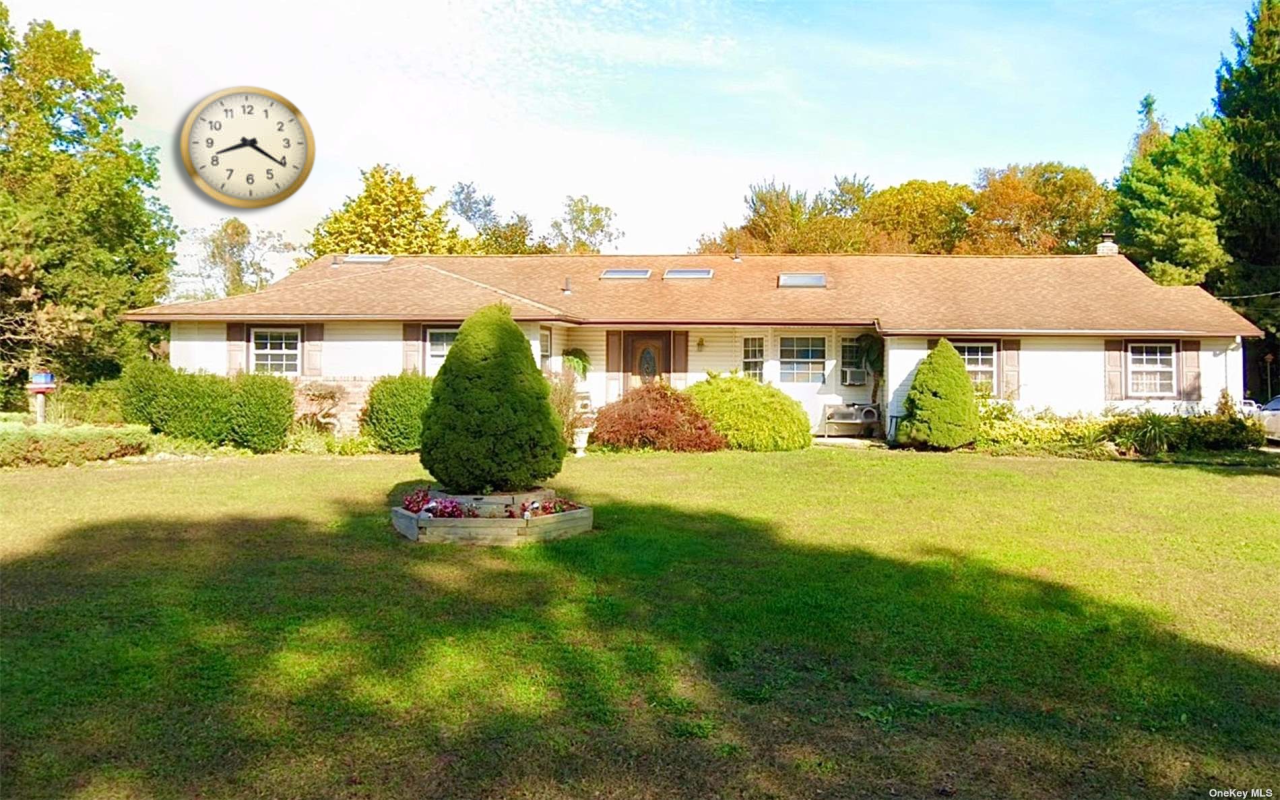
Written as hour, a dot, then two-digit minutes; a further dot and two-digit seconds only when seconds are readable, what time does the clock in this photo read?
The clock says 8.21
